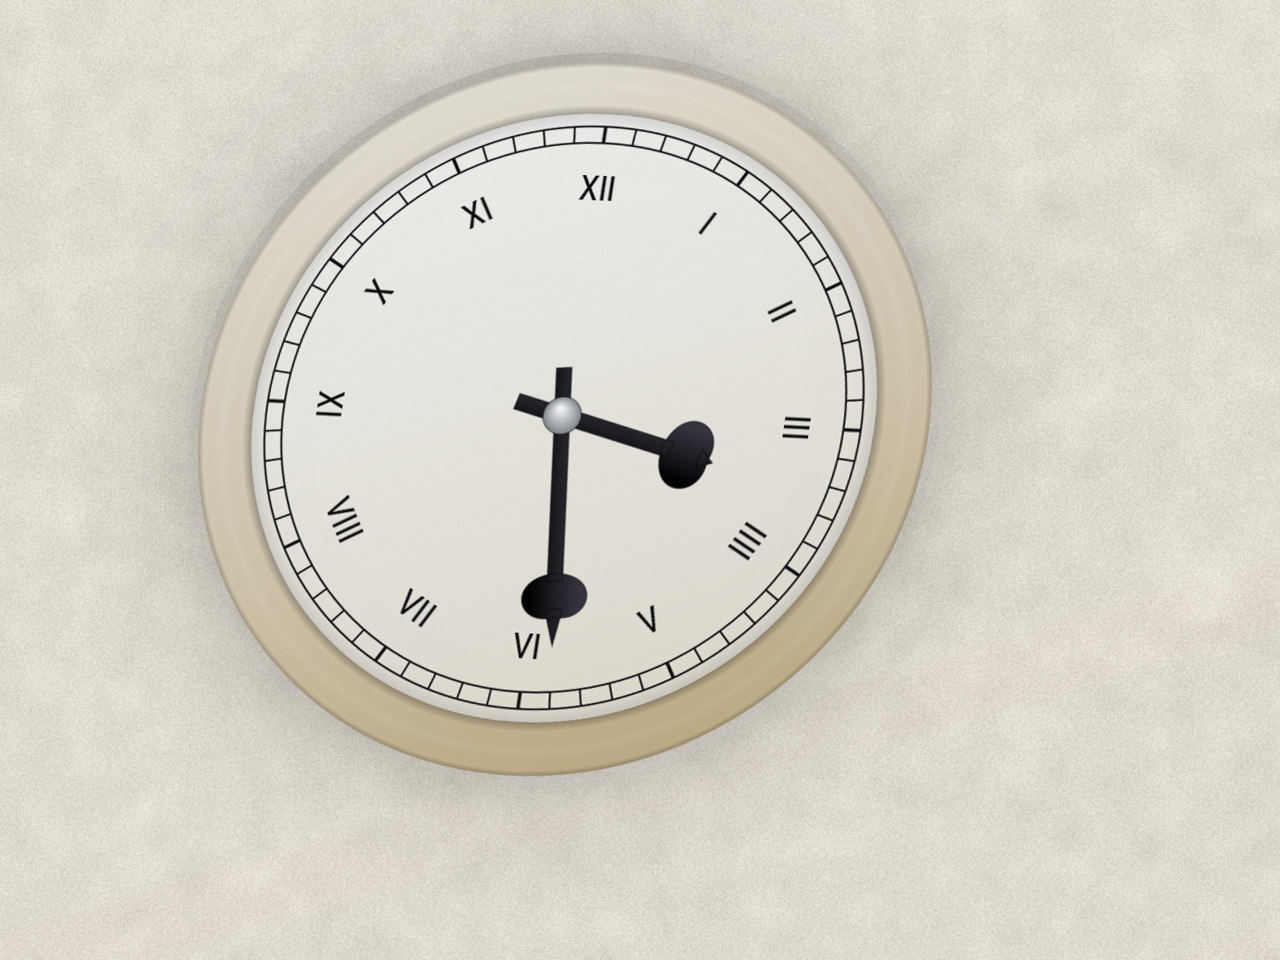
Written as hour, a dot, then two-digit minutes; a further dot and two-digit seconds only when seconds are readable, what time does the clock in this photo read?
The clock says 3.29
